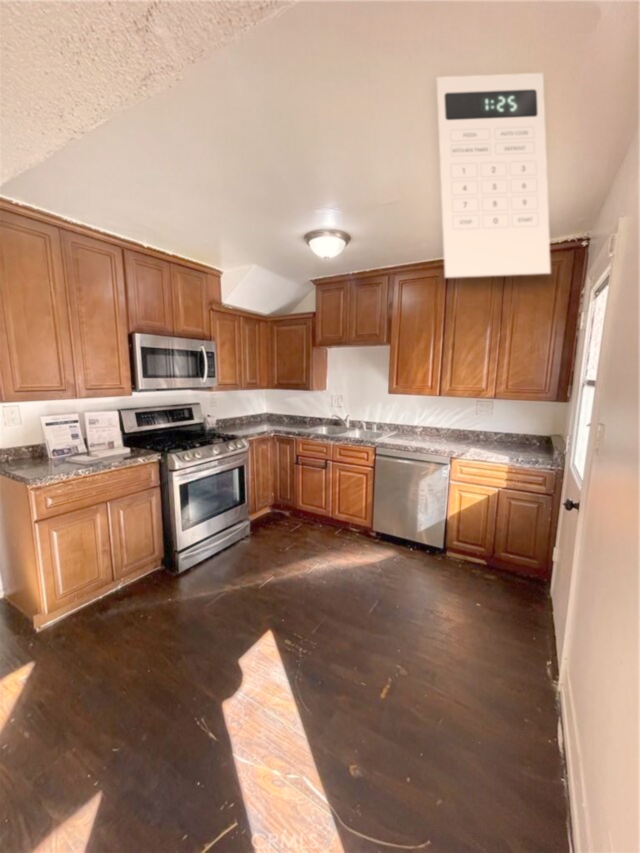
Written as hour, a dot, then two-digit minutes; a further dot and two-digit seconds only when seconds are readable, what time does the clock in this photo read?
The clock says 1.25
